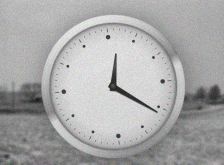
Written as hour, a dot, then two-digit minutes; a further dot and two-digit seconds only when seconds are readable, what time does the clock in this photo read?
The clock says 12.21
